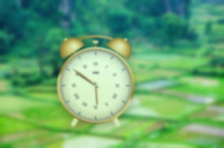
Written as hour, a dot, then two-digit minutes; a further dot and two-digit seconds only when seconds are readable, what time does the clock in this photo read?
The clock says 5.51
